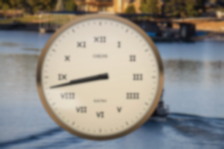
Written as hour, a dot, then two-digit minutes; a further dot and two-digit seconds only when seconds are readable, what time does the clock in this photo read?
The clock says 8.43
